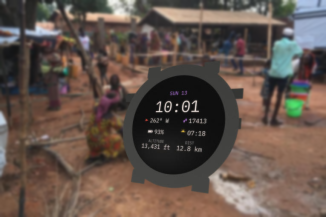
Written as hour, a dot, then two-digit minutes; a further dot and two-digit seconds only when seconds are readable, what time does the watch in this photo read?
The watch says 10.01
